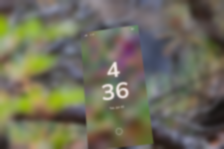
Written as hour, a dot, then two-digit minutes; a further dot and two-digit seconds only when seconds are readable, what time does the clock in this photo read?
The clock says 4.36
